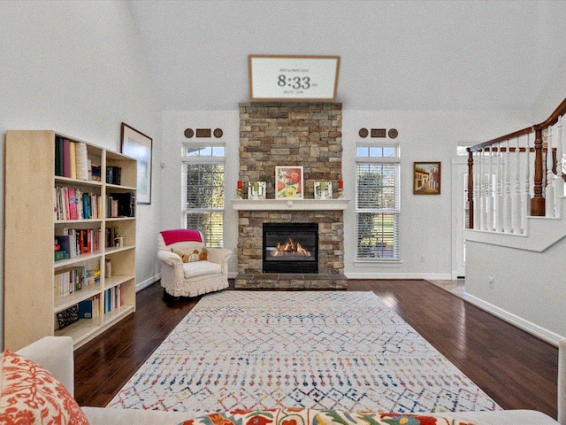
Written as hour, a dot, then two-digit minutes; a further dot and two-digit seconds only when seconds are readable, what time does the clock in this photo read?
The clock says 8.33
